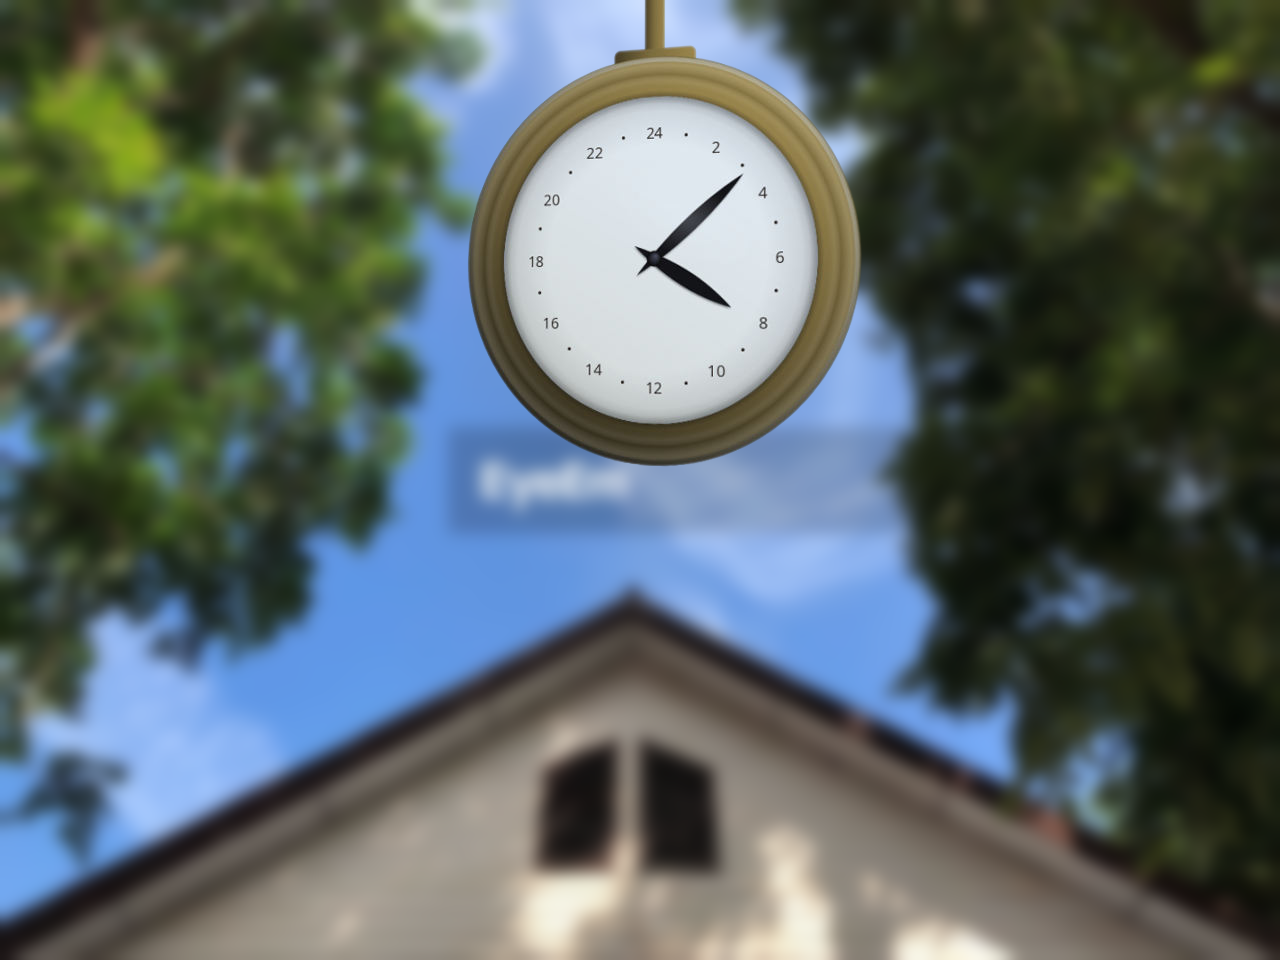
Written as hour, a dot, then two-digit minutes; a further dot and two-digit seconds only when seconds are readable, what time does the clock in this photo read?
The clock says 8.08
